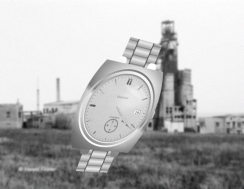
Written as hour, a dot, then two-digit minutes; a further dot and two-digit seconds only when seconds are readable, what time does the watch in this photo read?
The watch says 4.21
